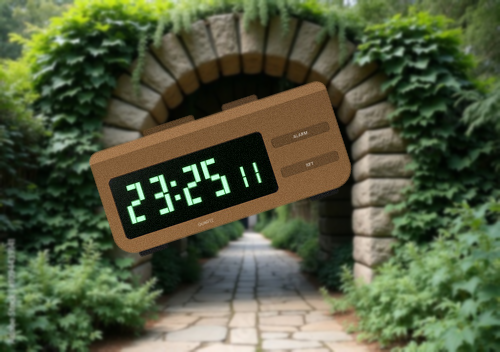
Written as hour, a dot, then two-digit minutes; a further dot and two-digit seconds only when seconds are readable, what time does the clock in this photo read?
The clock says 23.25.11
